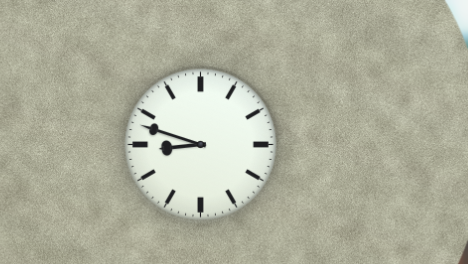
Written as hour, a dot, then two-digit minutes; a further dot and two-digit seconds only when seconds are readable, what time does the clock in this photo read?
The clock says 8.48
